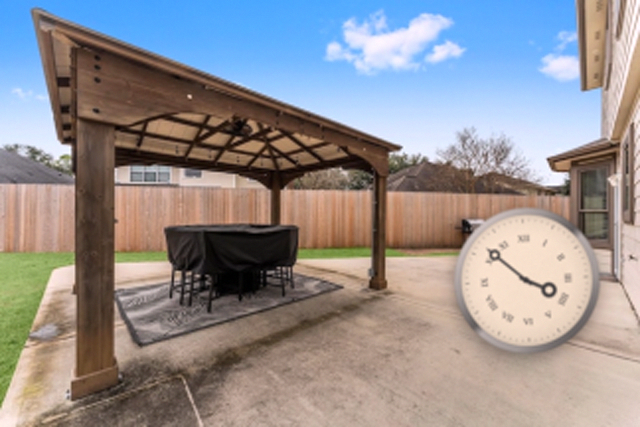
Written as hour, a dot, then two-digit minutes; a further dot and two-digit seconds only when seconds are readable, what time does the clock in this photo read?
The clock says 3.52
